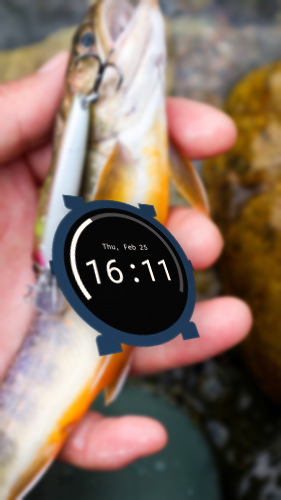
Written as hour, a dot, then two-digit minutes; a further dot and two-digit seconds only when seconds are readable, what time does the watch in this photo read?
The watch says 16.11
